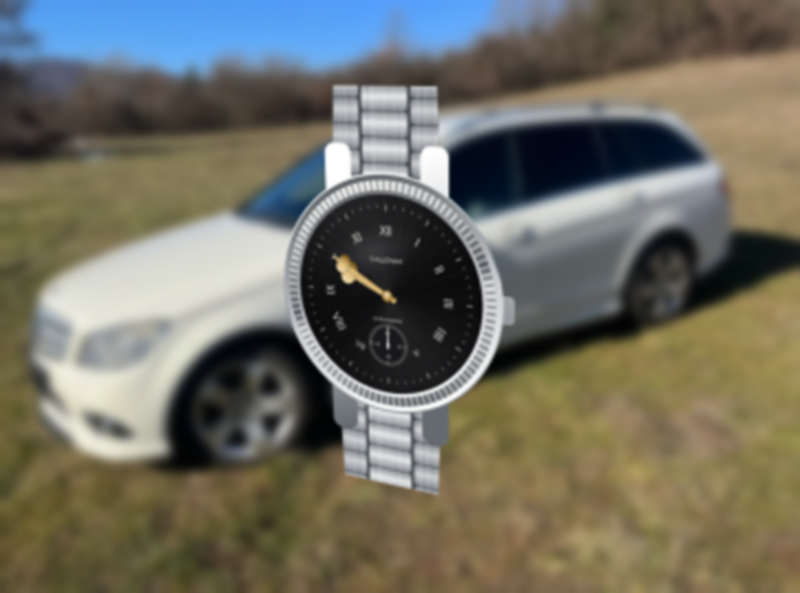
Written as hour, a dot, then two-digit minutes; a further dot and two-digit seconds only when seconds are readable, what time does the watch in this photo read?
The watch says 9.50
